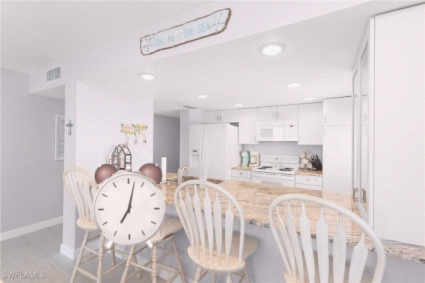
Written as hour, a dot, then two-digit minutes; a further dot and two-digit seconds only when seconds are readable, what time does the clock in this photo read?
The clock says 7.02
